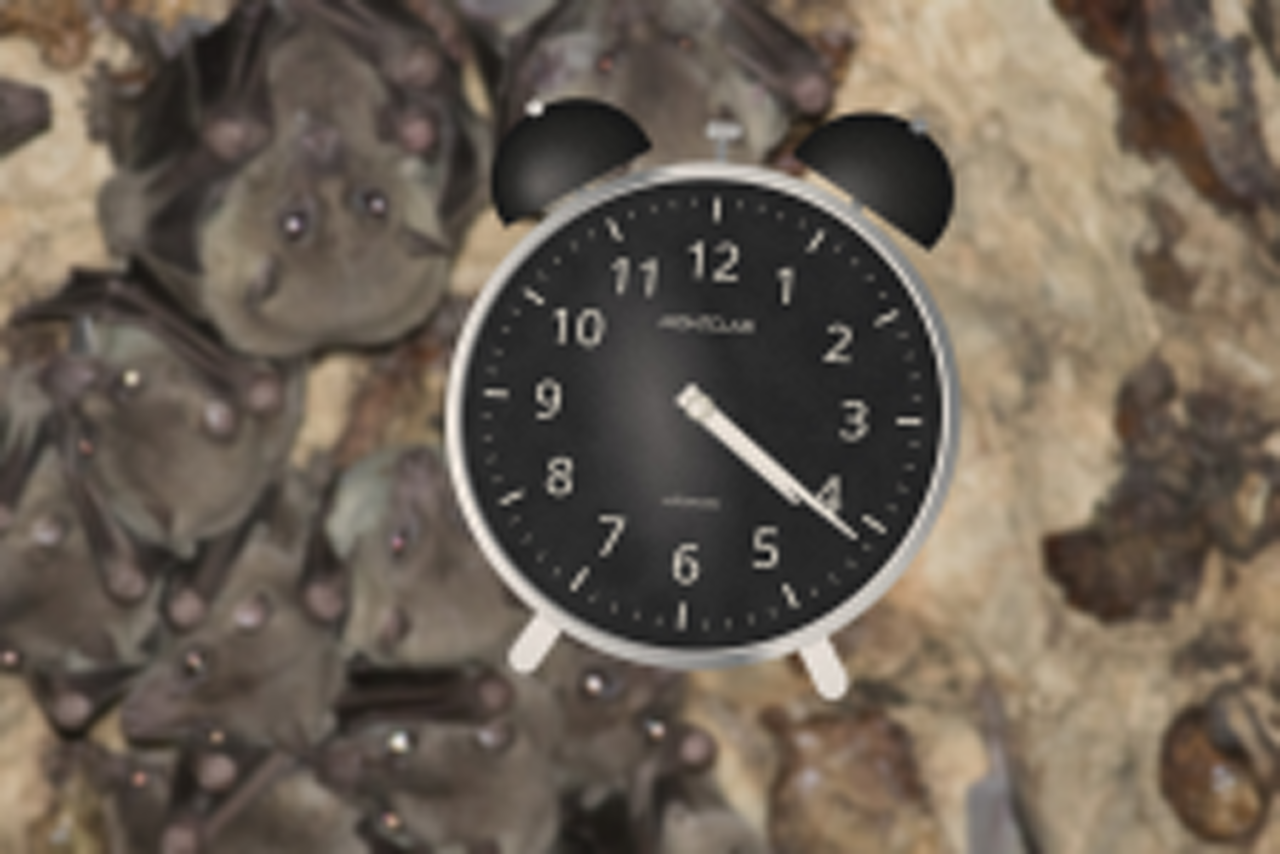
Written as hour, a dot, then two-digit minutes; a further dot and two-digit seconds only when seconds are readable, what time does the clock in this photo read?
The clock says 4.21
